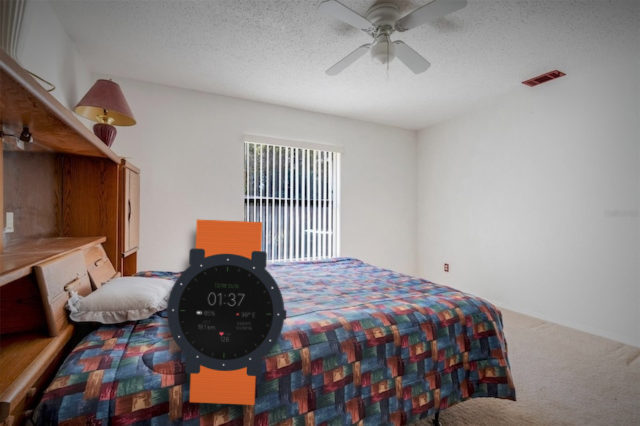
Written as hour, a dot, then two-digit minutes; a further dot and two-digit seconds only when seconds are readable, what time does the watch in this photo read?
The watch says 1.37
